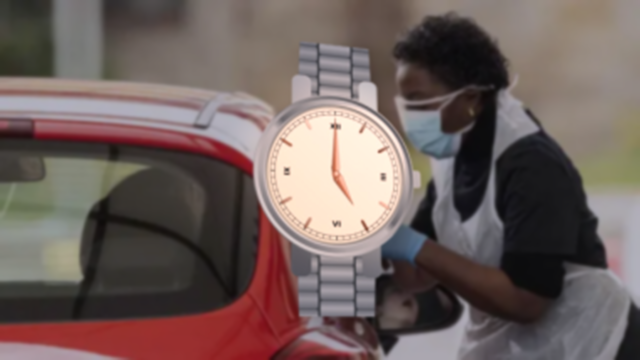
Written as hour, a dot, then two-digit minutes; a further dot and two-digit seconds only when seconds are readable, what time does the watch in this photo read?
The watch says 5.00
